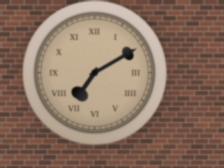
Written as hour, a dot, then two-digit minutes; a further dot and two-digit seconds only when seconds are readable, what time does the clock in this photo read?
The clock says 7.10
